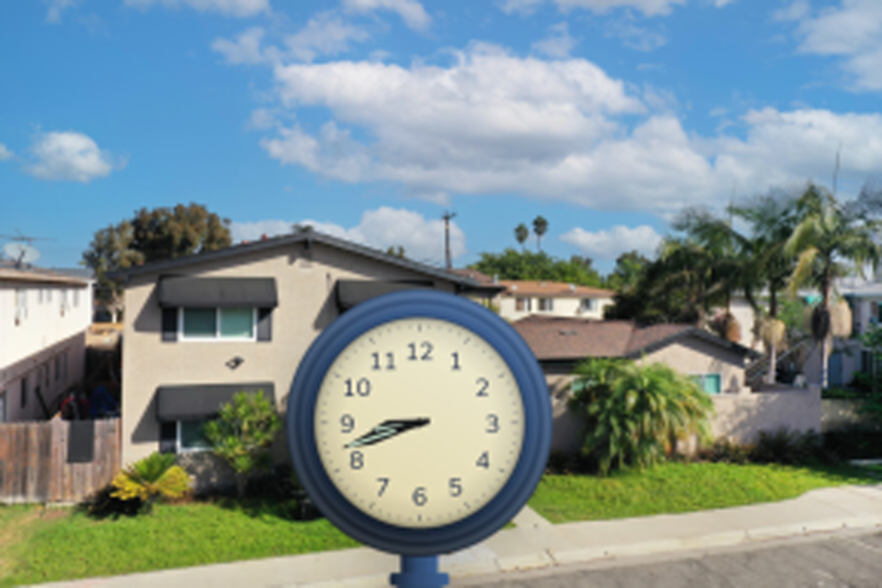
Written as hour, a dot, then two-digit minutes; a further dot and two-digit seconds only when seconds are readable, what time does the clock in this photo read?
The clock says 8.42
